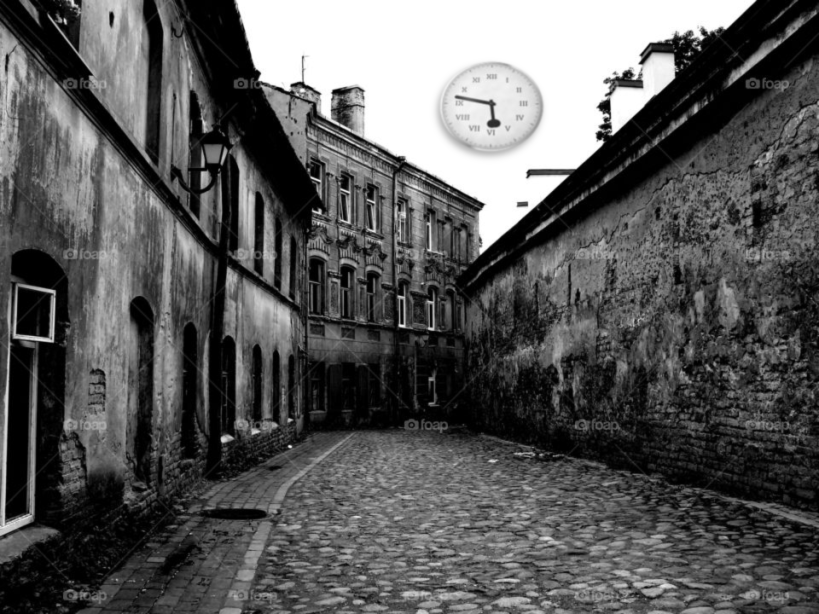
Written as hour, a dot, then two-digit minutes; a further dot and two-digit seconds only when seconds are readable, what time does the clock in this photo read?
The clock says 5.47
